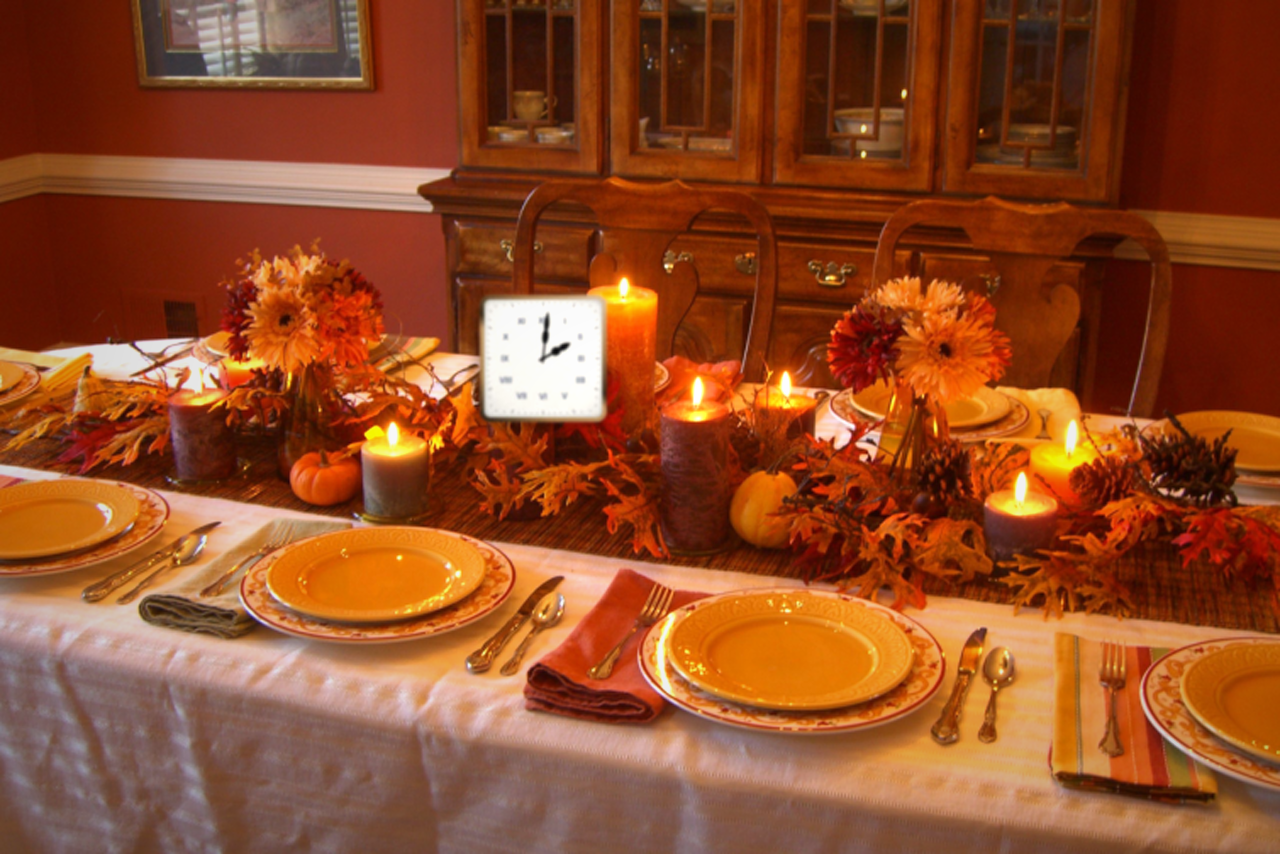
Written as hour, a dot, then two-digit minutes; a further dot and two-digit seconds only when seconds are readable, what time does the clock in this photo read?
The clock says 2.01
